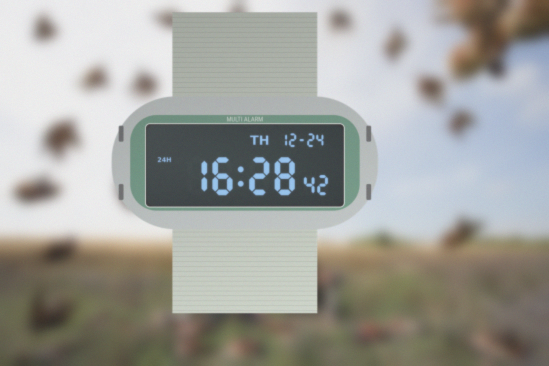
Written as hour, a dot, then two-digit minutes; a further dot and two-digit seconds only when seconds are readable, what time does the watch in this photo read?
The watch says 16.28.42
